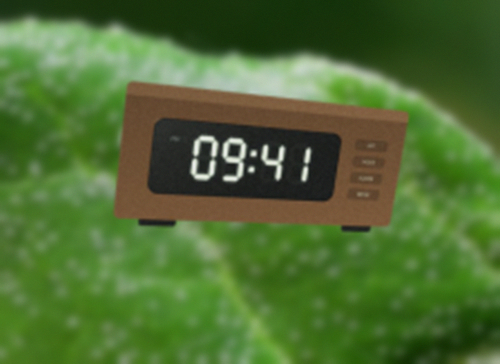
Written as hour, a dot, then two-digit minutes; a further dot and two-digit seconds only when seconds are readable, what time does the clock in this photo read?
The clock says 9.41
